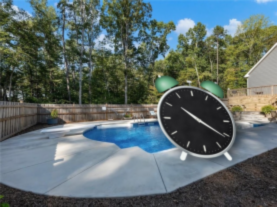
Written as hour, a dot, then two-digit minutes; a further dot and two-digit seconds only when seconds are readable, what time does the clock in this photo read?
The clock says 10.21
